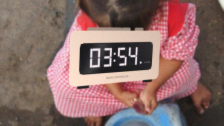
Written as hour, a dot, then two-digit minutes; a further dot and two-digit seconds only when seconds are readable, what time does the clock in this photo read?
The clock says 3.54
